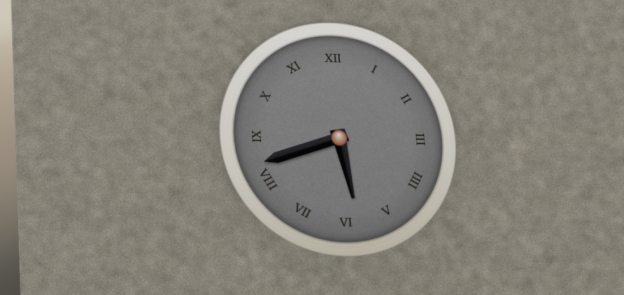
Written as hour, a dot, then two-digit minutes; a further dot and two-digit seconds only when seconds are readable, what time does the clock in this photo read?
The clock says 5.42
